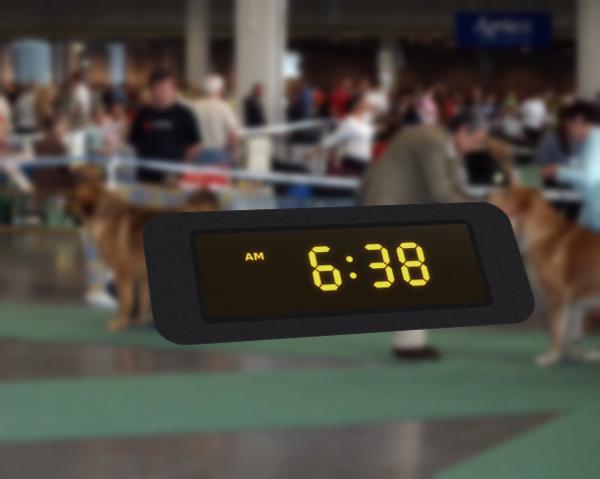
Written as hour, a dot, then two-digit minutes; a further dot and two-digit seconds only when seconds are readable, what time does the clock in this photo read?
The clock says 6.38
